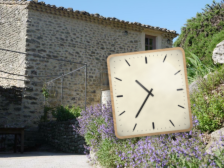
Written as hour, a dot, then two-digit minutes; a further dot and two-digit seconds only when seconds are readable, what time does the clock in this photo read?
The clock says 10.36
